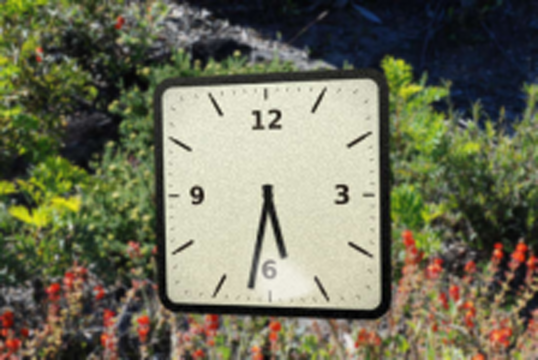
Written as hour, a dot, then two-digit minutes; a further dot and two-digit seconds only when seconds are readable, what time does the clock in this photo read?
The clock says 5.32
